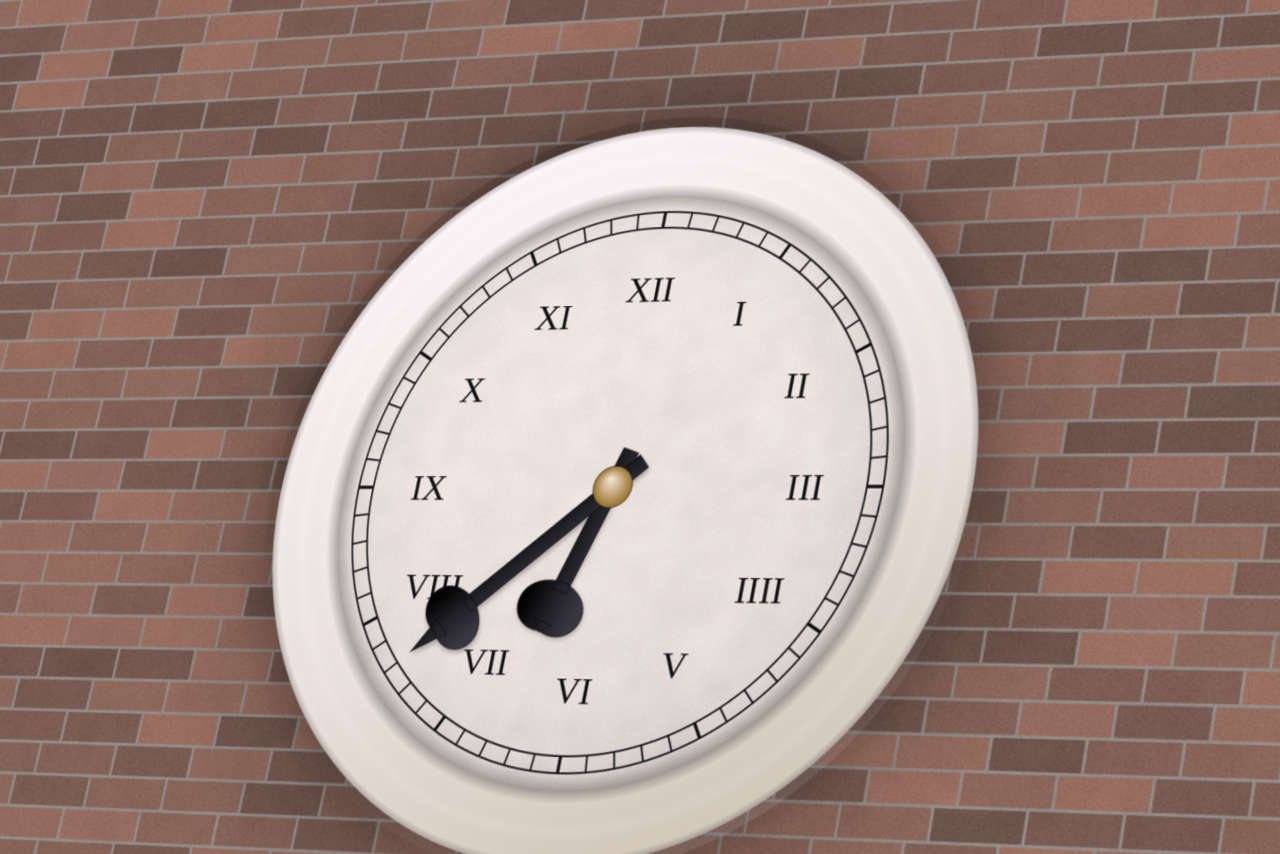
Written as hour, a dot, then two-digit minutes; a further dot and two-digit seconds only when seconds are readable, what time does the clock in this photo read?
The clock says 6.38
